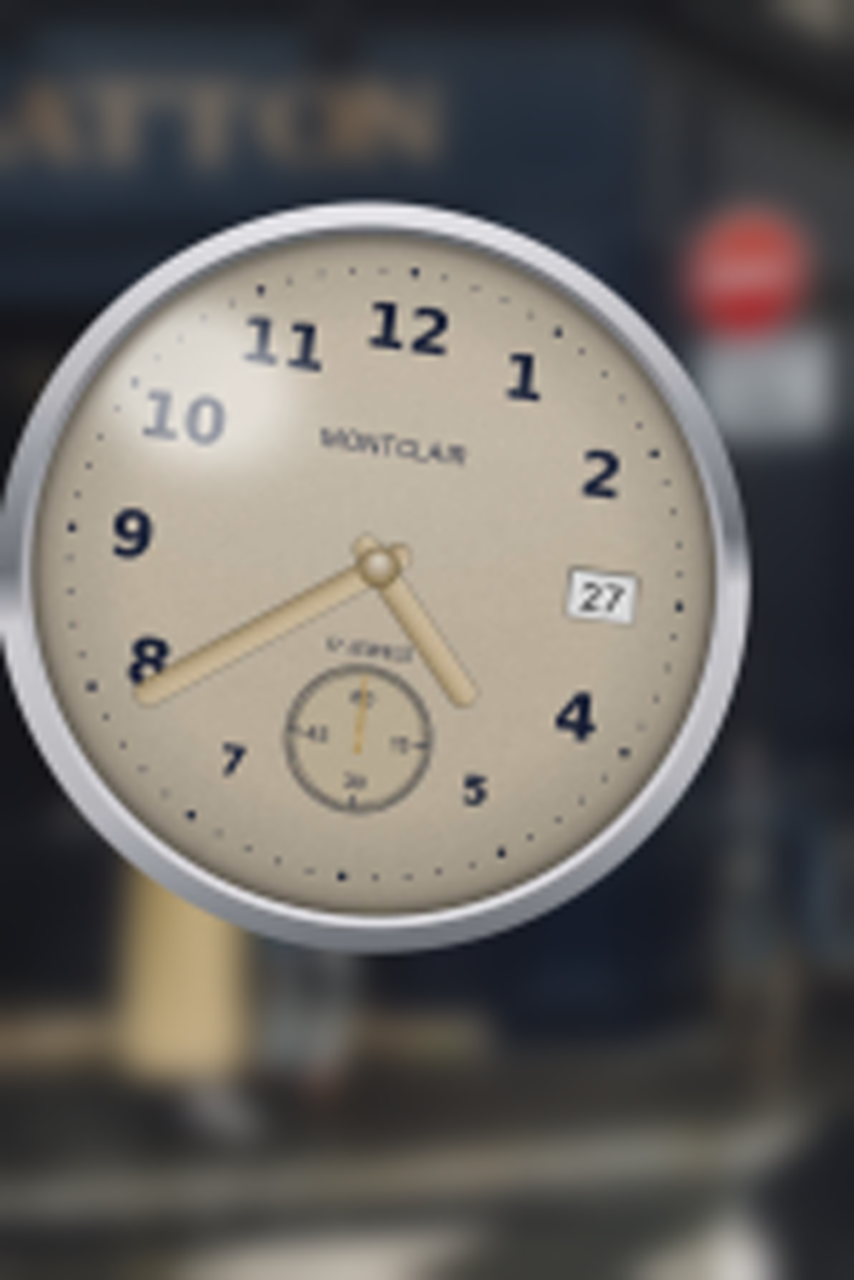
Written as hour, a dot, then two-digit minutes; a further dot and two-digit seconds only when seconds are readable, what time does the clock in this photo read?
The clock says 4.39
